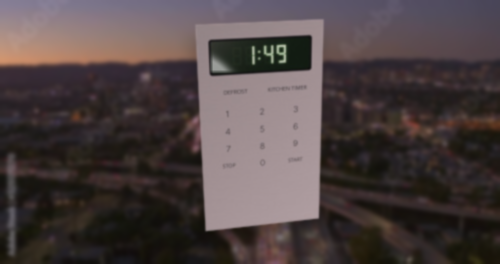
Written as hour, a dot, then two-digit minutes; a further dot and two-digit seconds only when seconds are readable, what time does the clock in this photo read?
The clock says 1.49
